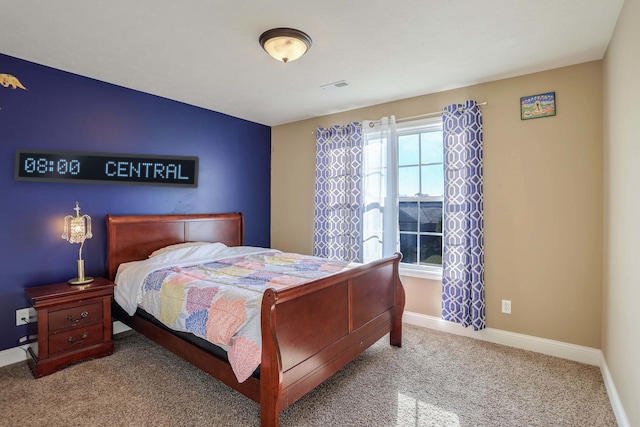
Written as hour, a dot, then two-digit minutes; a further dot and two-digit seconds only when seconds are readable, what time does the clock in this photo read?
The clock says 8.00
